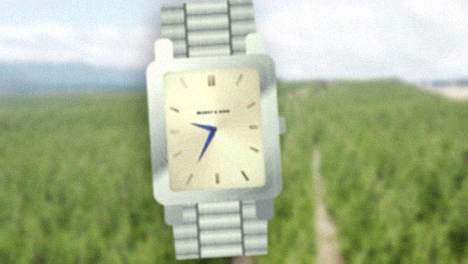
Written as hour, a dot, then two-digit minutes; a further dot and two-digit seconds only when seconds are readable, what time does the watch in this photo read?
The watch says 9.35
